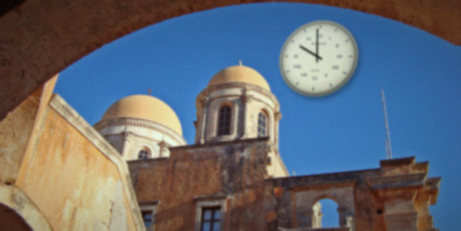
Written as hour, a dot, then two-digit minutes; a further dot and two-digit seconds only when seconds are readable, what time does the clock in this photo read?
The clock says 9.59
